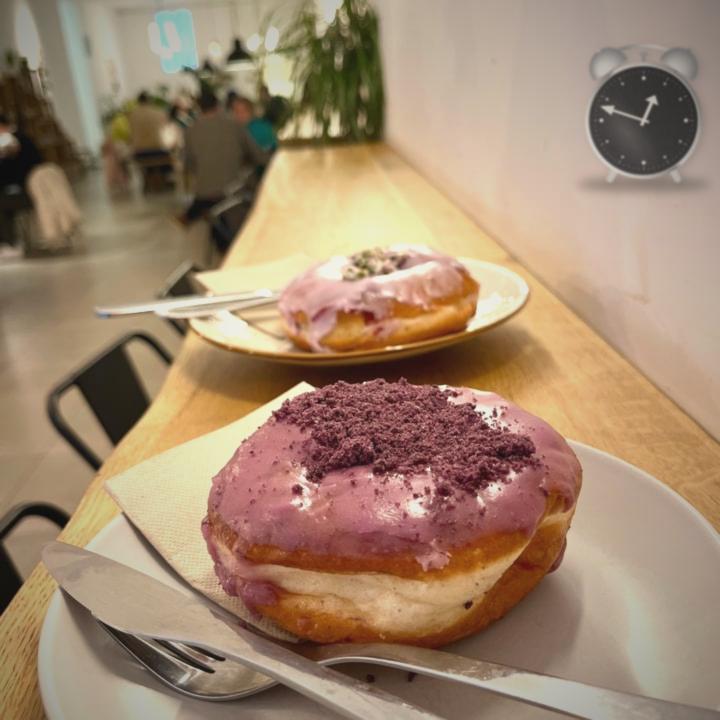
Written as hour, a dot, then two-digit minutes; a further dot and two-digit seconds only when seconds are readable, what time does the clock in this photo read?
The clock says 12.48
